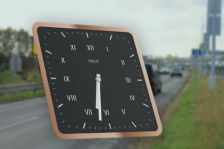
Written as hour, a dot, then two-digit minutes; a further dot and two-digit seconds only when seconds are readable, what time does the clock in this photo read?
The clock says 6.32
